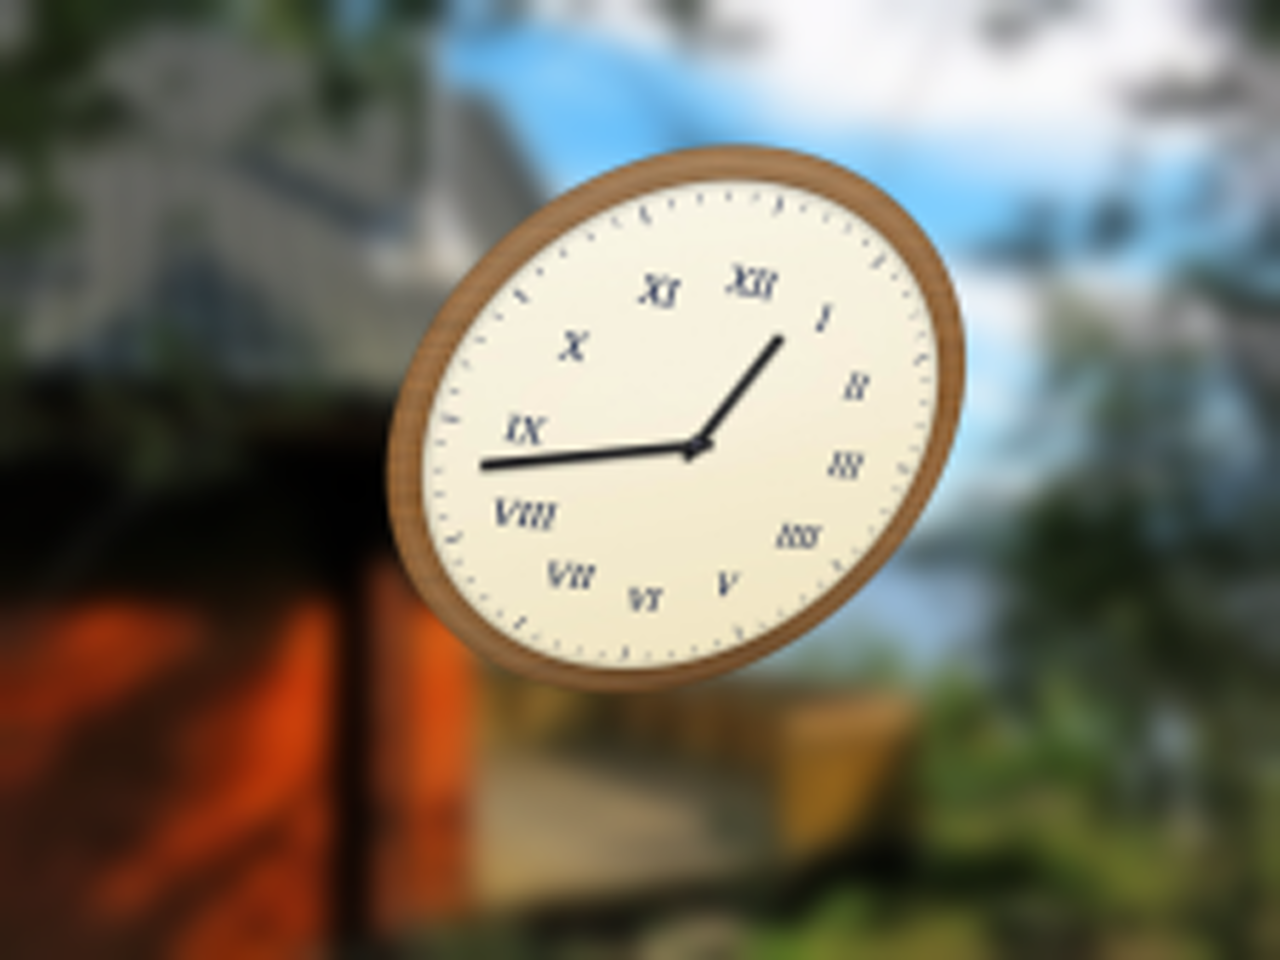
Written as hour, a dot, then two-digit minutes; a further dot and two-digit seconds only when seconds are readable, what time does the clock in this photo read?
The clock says 12.43
